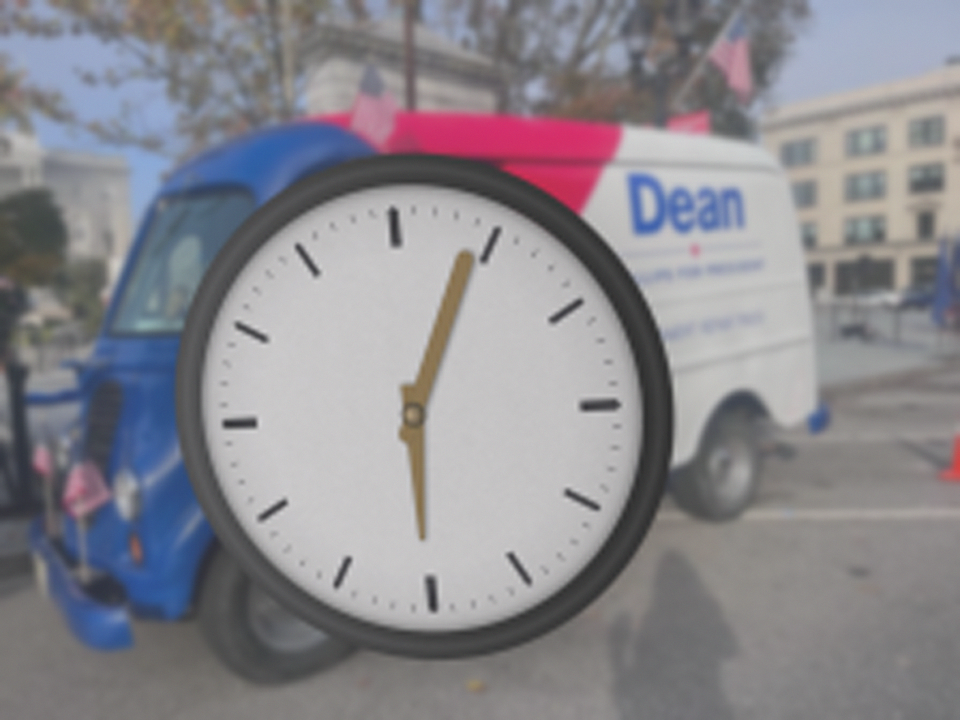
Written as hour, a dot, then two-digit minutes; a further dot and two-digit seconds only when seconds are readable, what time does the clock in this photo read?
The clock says 6.04
